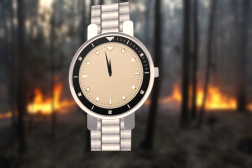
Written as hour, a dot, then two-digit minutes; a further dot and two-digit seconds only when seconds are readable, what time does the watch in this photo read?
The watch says 11.58
